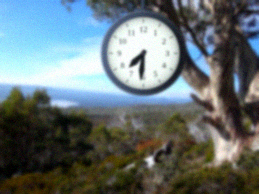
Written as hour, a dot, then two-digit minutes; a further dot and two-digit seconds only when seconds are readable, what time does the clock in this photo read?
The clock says 7.31
